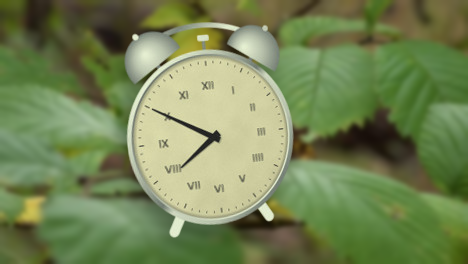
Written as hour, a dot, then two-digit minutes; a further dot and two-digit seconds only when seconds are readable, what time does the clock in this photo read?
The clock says 7.50
